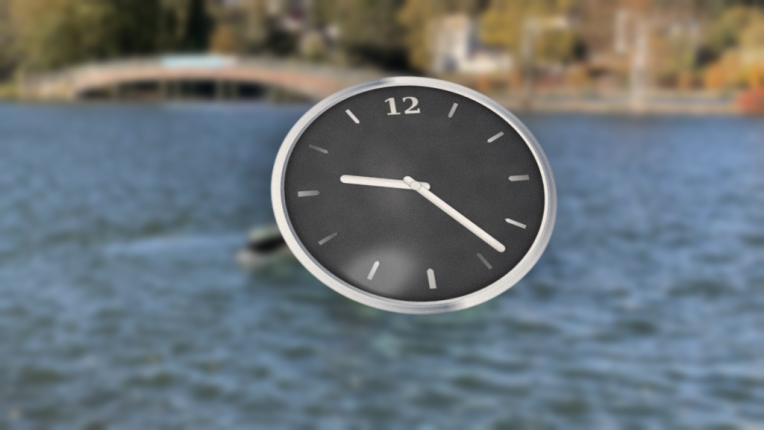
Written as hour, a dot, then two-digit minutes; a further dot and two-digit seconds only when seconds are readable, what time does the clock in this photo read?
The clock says 9.23
